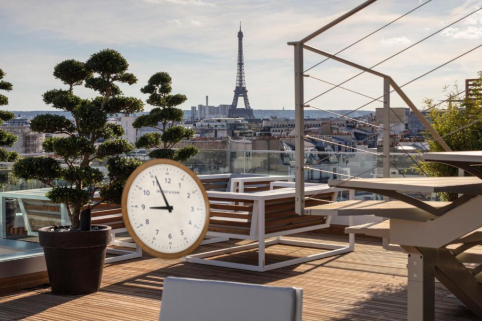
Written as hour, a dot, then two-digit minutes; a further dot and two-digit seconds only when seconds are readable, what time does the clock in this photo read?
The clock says 8.56
